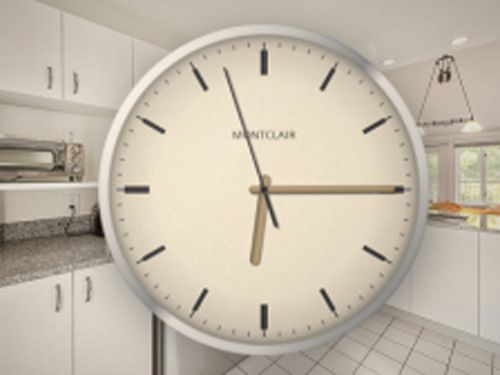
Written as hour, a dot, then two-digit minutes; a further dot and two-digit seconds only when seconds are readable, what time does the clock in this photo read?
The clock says 6.14.57
